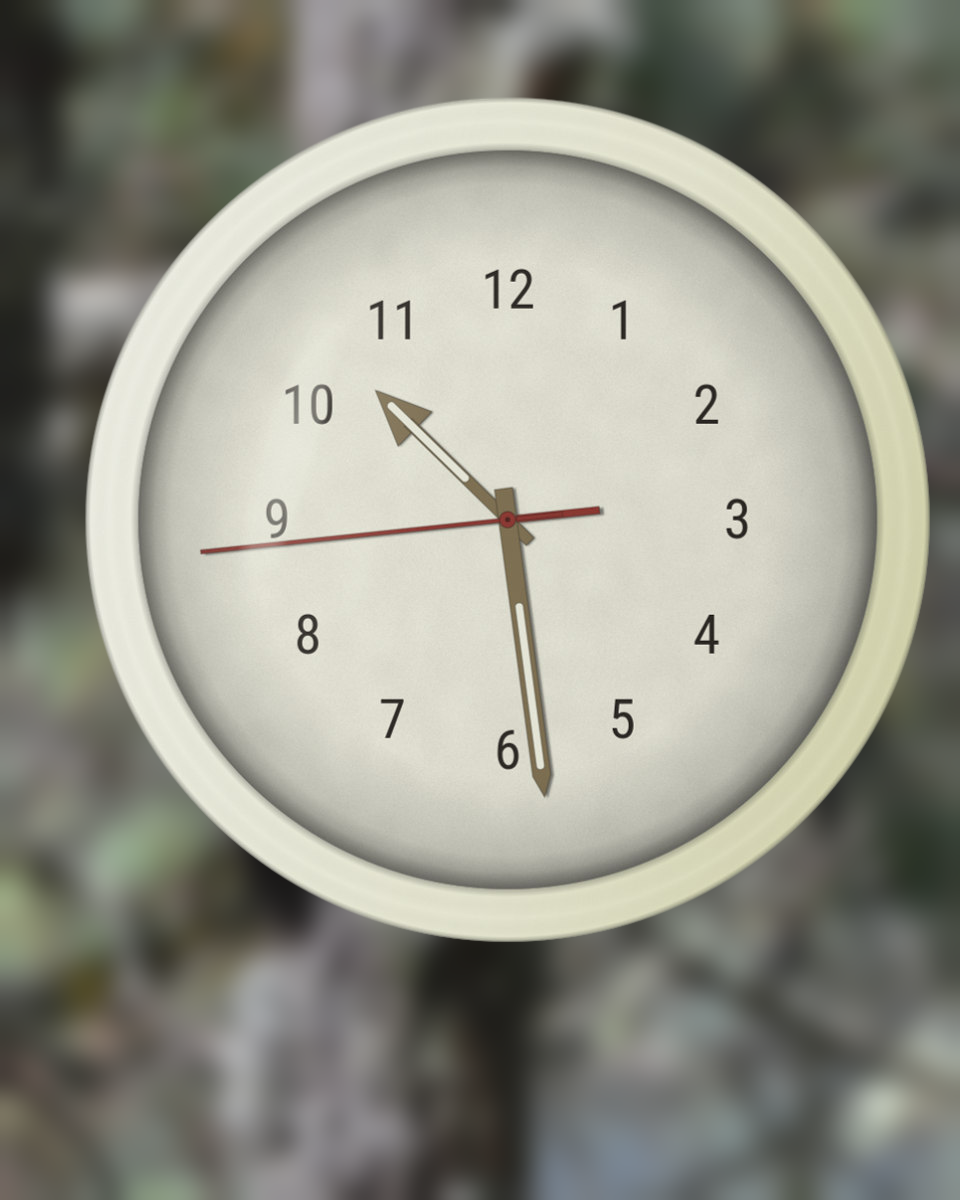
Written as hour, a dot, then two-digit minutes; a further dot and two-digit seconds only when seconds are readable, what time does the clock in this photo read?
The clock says 10.28.44
